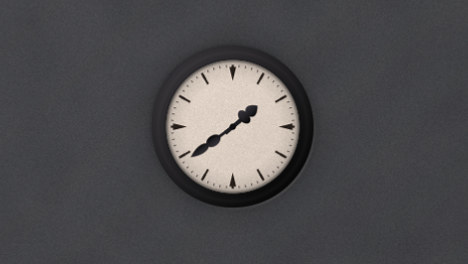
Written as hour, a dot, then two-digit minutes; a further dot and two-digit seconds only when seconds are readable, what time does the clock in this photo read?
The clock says 1.39
